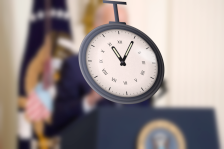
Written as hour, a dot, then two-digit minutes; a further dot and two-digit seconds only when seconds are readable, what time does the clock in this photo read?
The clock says 11.05
